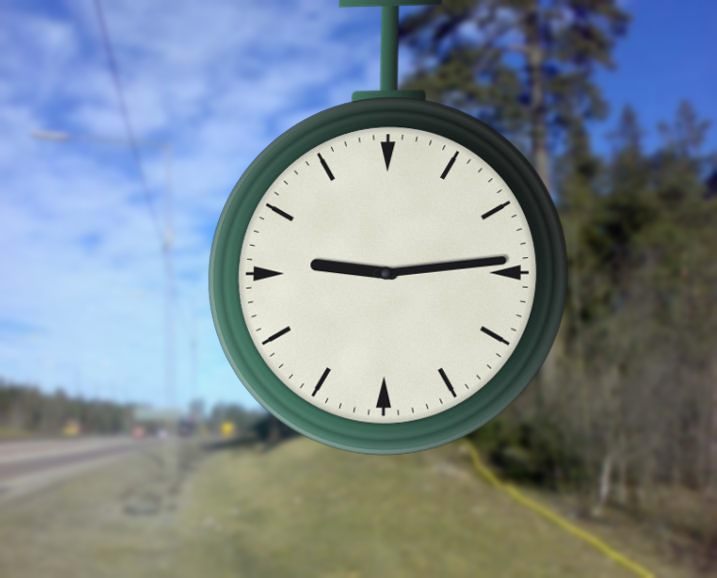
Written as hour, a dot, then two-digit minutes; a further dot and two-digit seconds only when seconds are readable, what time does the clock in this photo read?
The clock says 9.14
